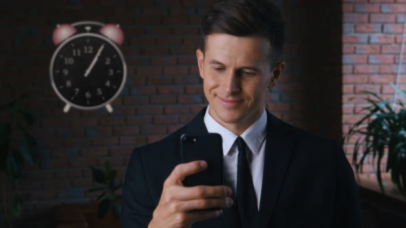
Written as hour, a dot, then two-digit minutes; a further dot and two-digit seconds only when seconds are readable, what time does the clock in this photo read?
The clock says 1.05
